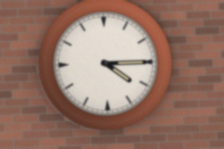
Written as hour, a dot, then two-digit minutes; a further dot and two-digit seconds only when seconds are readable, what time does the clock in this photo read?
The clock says 4.15
